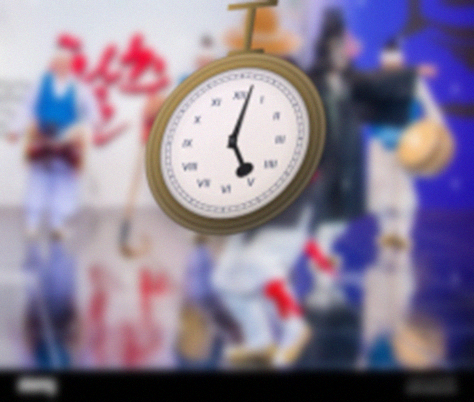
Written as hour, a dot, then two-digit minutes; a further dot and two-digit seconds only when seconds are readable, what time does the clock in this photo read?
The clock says 5.02
